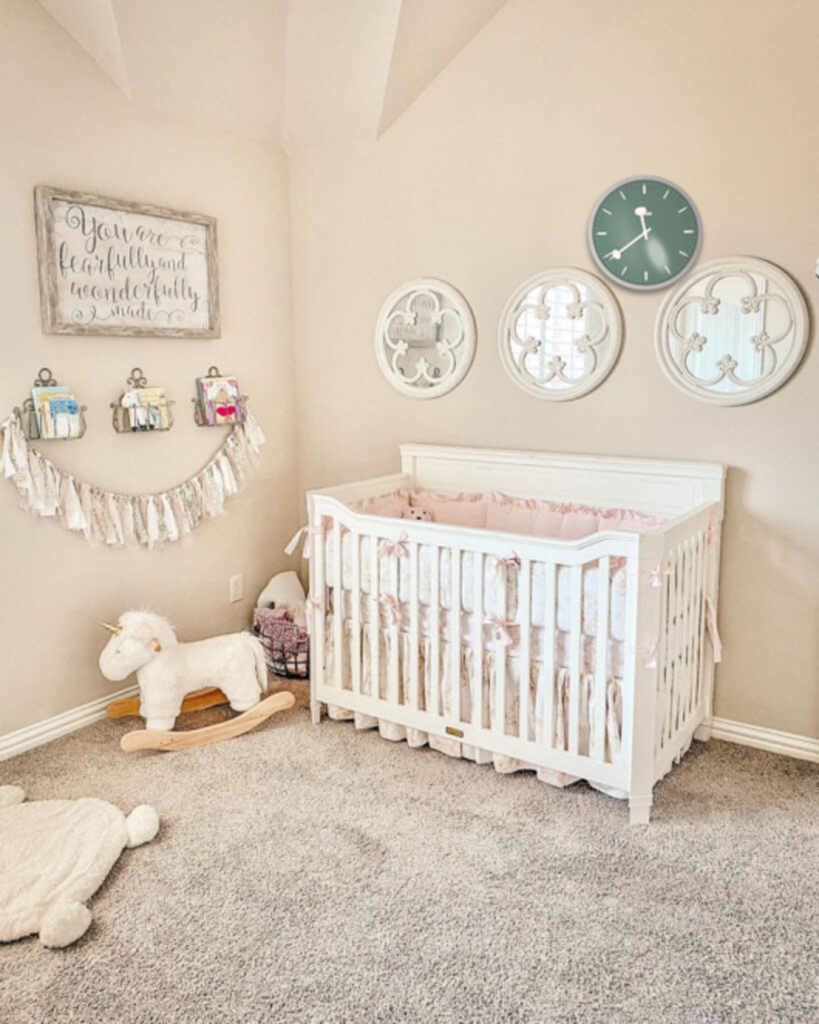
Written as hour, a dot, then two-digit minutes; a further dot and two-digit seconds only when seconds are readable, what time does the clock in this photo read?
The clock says 11.39
